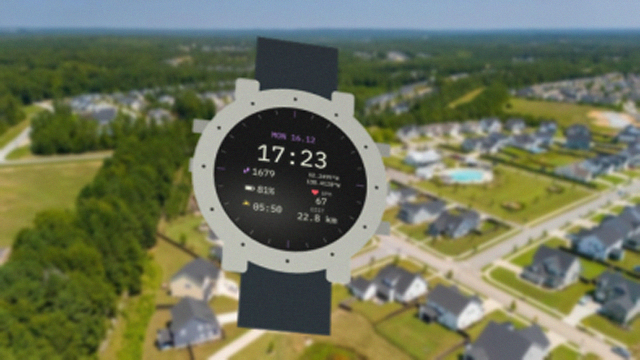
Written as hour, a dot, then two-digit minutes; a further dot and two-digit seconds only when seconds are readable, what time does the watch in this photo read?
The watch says 17.23
